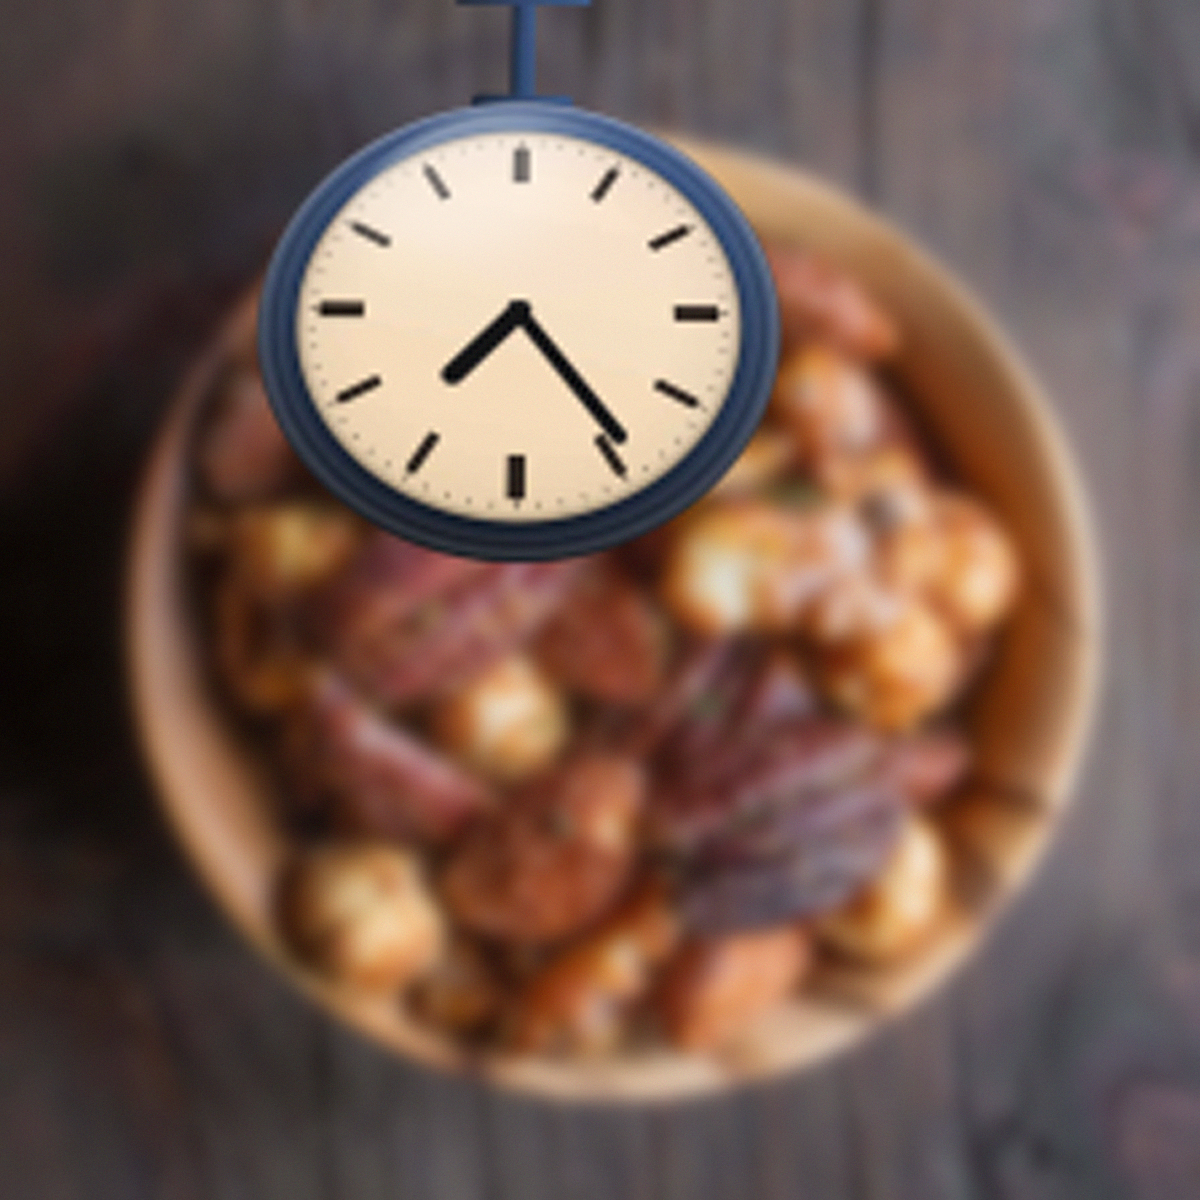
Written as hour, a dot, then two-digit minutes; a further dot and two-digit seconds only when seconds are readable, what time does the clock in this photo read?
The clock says 7.24
